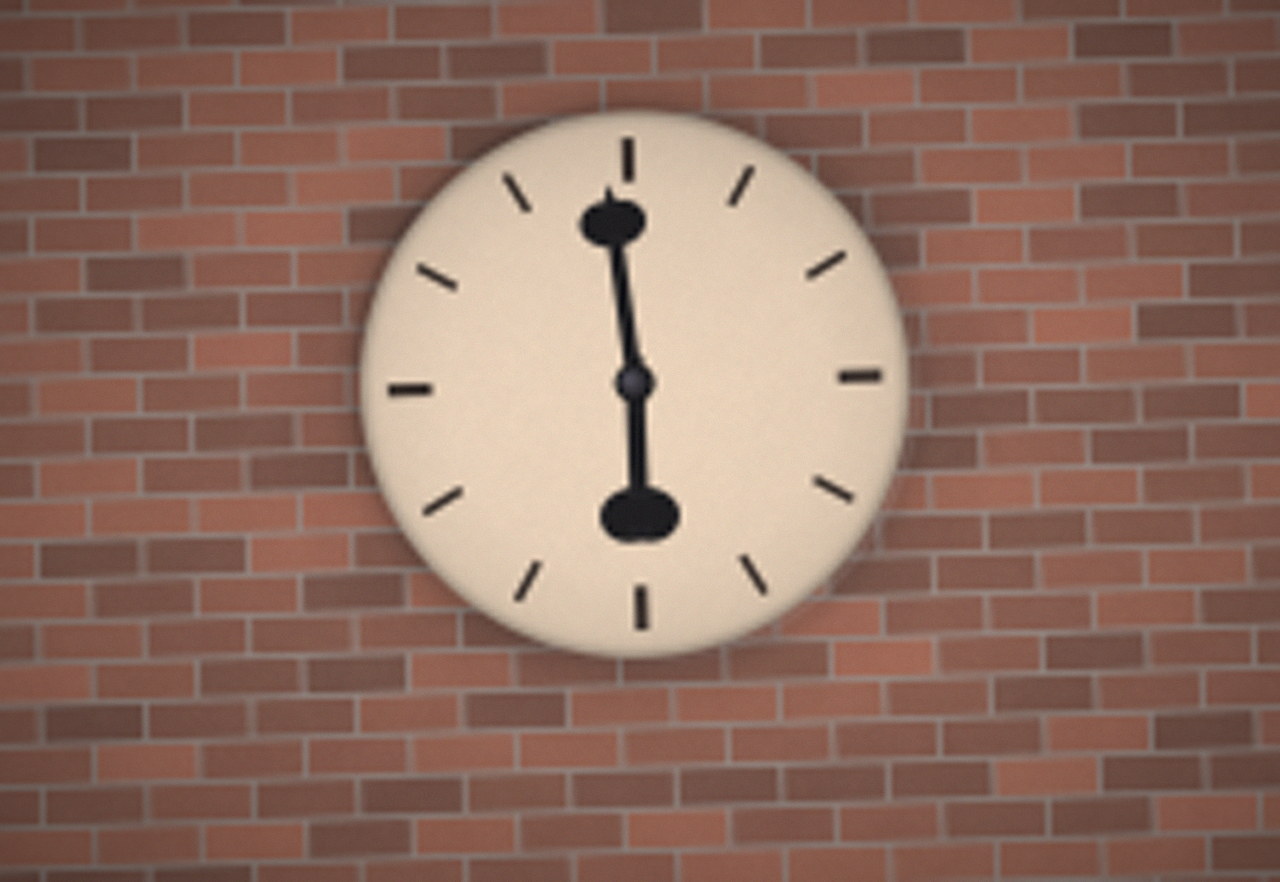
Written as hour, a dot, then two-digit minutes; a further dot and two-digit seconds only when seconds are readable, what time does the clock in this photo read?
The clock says 5.59
